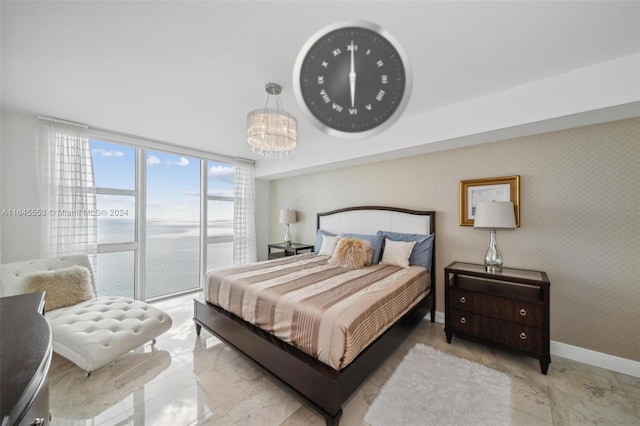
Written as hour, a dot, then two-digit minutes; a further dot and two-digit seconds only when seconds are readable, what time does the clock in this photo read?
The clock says 6.00
